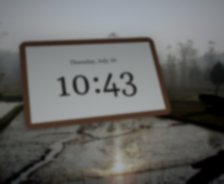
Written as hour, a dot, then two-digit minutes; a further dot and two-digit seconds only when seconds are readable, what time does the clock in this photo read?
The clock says 10.43
